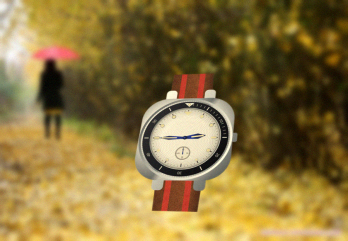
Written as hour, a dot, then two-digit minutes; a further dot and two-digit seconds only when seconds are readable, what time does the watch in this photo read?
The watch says 2.45
